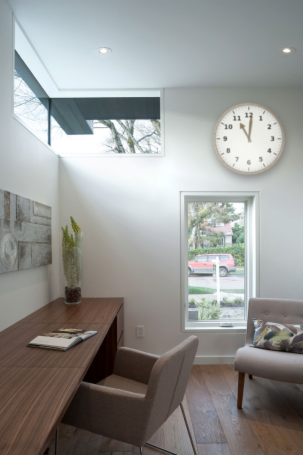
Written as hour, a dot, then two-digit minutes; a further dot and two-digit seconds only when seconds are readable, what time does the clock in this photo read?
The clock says 11.01
